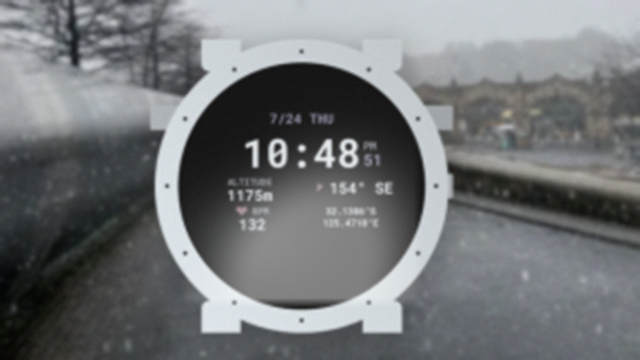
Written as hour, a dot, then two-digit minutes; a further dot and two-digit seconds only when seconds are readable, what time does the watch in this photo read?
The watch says 10.48
